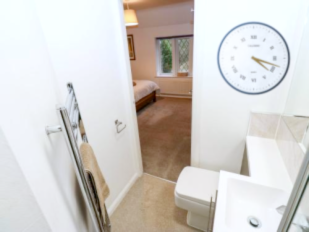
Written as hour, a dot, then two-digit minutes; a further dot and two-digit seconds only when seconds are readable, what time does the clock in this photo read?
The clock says 4.18
